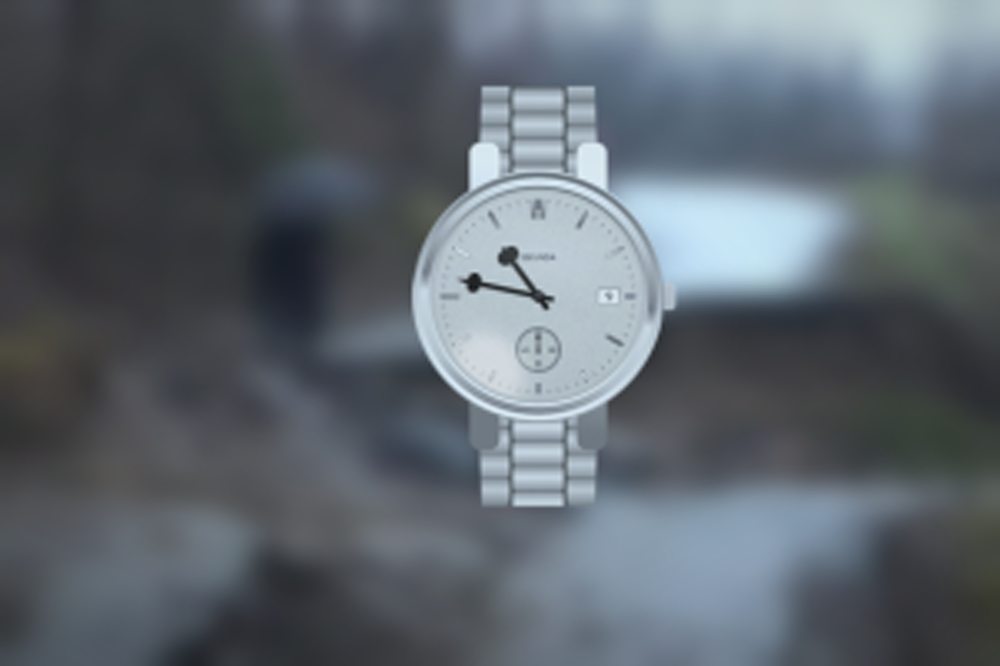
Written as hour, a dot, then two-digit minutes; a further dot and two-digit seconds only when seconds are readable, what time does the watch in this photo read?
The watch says 10.47
